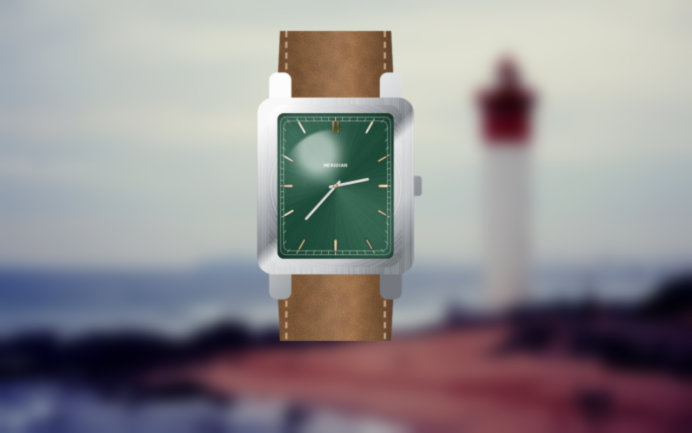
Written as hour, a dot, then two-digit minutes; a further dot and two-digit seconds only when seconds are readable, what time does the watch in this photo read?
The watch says 2.37
